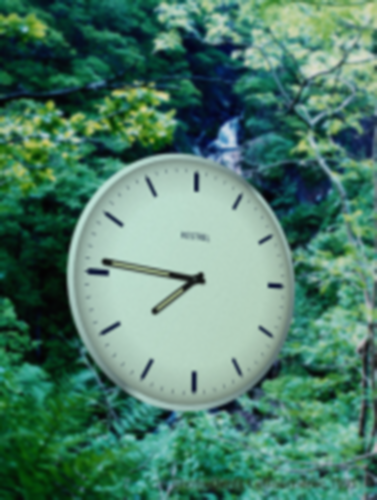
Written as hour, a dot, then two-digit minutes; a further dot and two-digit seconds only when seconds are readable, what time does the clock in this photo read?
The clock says 7.46
